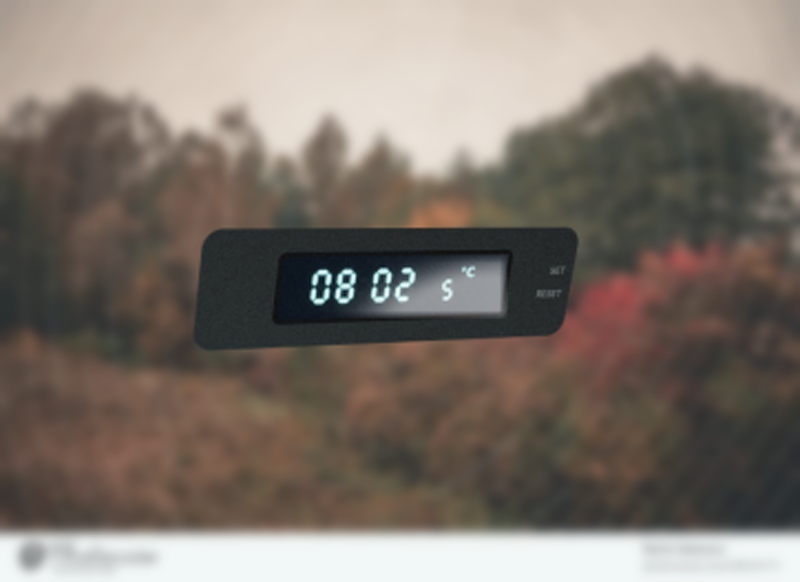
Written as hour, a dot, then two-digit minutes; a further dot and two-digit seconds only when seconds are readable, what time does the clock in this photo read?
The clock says 8.02
